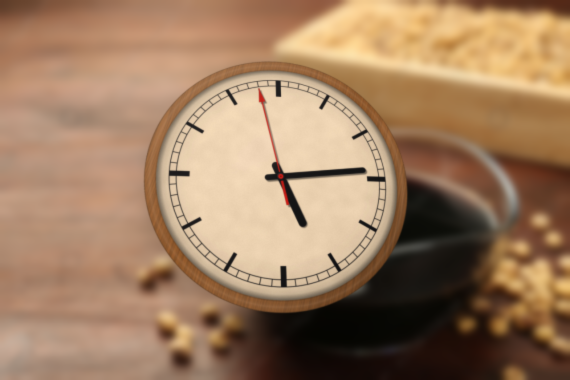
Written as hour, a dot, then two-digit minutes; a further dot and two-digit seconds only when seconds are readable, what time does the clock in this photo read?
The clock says 5.13.58
